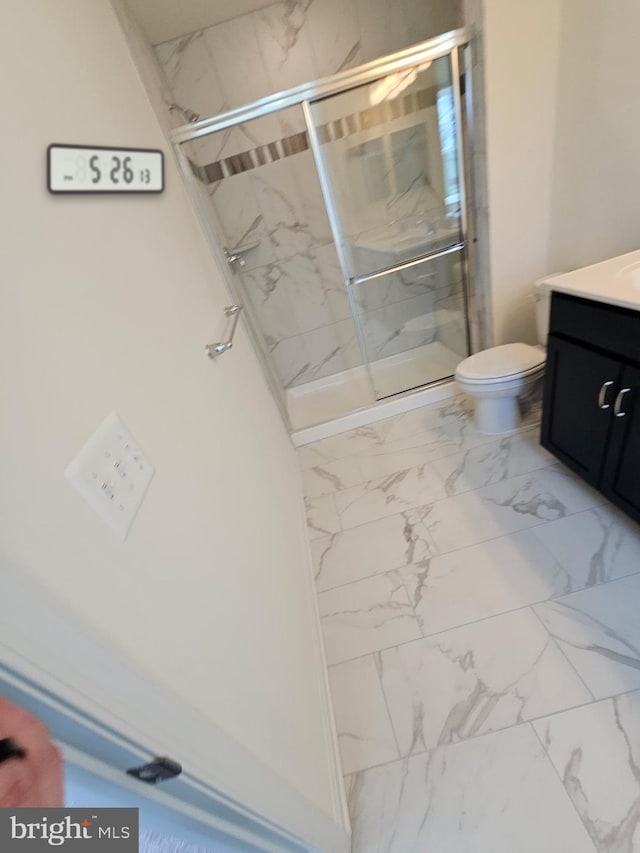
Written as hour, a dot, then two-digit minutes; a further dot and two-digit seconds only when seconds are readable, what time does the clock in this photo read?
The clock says 5.26.13
